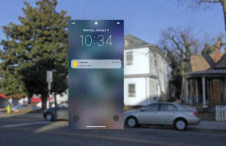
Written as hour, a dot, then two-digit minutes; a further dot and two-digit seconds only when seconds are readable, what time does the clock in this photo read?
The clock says 10.34
